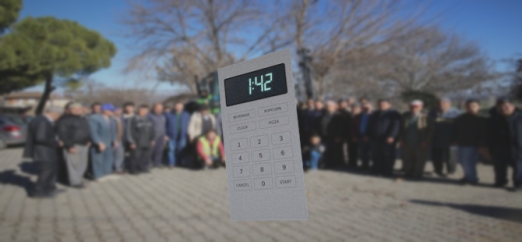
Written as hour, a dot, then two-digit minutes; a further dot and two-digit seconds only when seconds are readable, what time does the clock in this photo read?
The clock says 1.42
